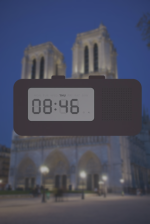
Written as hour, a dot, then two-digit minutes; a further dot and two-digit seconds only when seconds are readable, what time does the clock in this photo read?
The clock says 8.46
